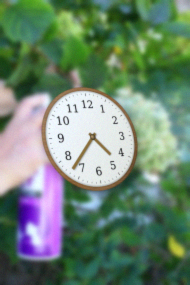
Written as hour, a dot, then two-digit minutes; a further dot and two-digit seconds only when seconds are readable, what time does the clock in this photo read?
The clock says 4.37
